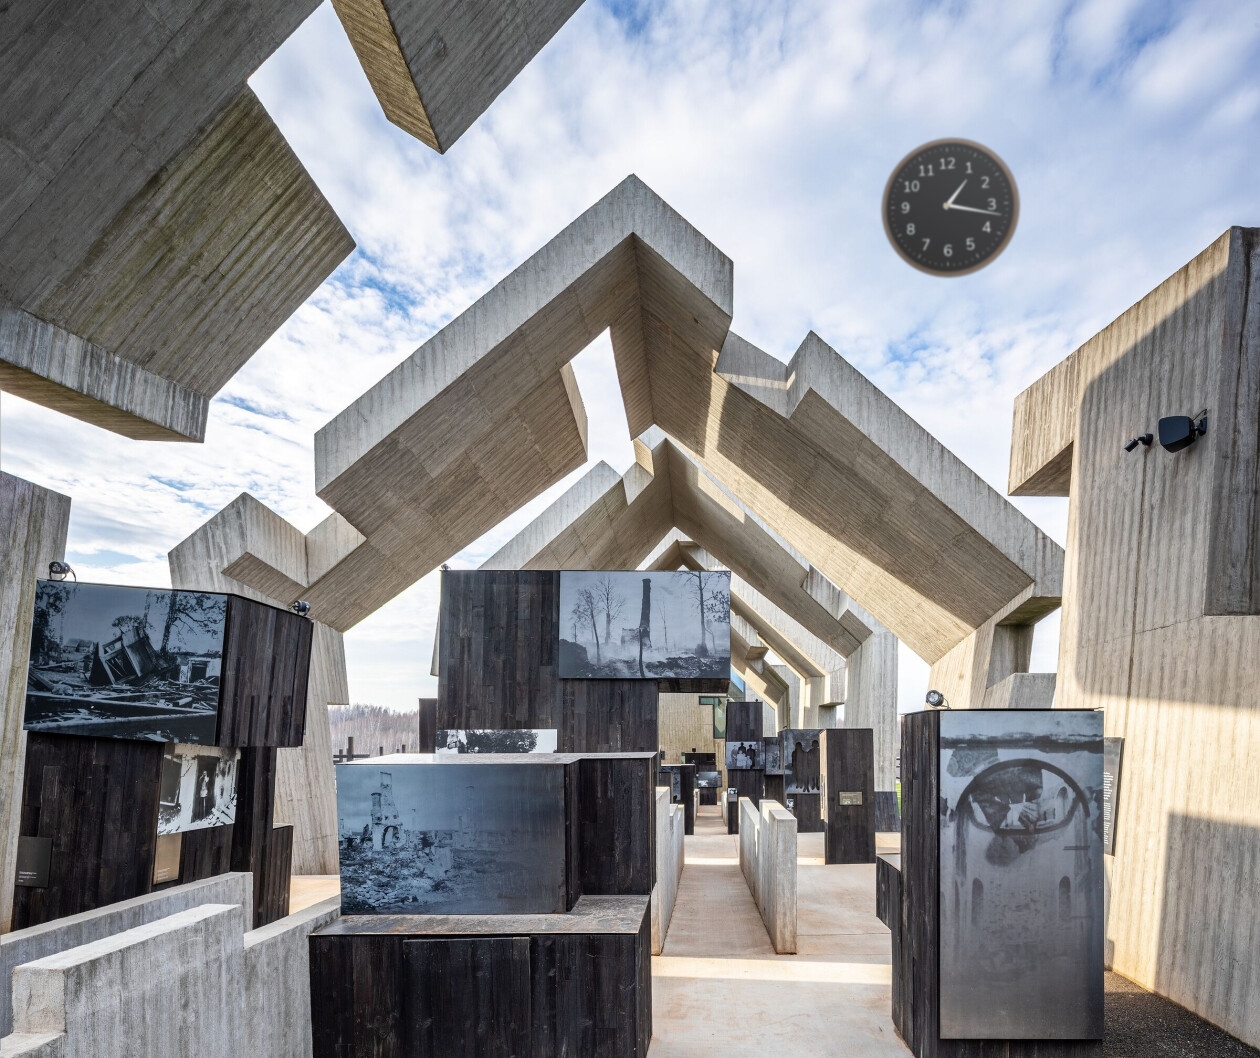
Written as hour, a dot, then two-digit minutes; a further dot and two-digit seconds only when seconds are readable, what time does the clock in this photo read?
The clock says 1.17
